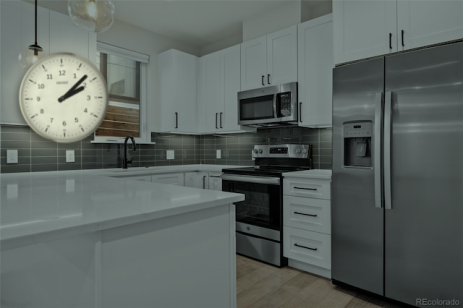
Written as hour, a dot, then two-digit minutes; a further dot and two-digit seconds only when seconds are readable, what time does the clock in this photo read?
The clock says 2.08
